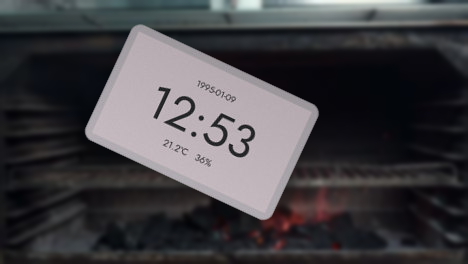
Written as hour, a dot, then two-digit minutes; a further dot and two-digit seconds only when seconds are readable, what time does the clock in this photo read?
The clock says 12.53
